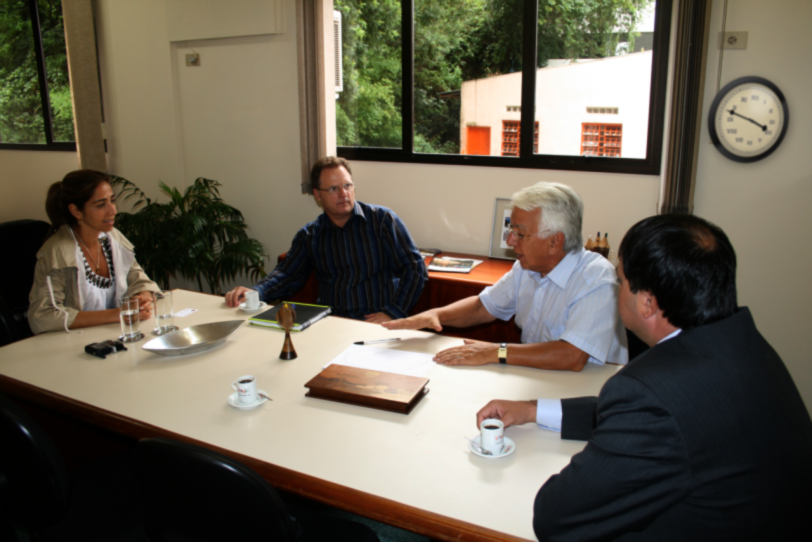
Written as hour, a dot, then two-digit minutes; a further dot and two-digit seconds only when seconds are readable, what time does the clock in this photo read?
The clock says 3.48
